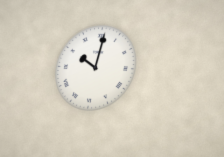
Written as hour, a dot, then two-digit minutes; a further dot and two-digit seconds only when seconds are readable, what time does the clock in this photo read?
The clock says 10.01
